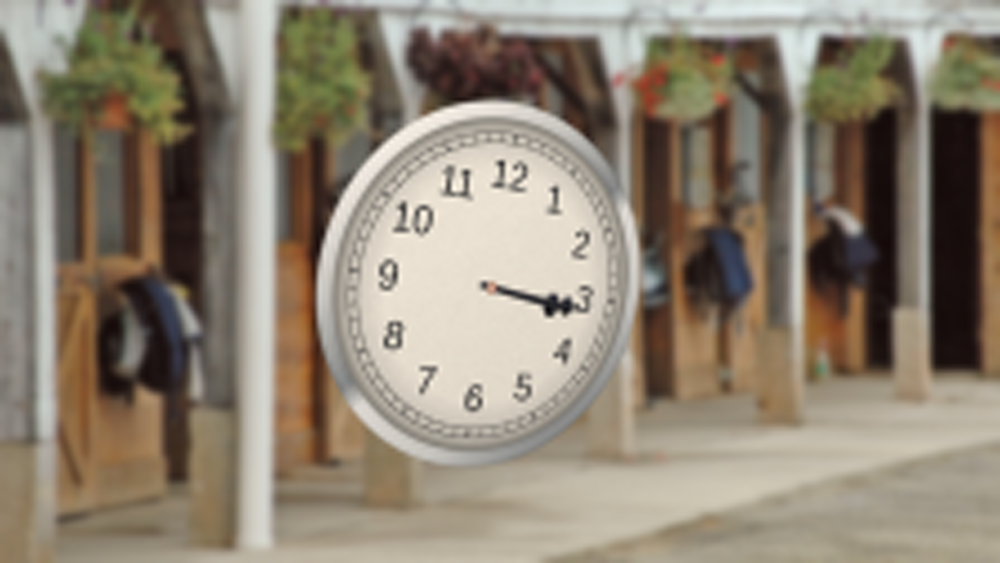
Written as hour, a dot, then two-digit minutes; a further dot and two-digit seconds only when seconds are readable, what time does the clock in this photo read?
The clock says 3.16
